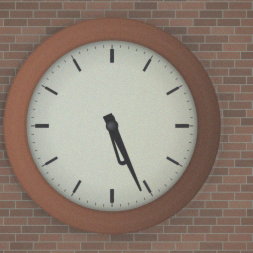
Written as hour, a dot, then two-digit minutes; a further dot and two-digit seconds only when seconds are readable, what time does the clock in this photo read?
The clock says 5.26
